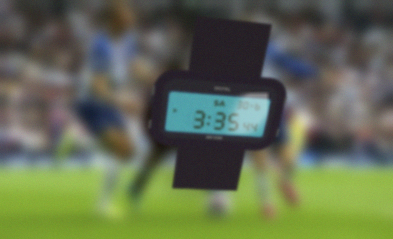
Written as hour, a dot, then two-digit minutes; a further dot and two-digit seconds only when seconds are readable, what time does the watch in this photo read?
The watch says 3.35
